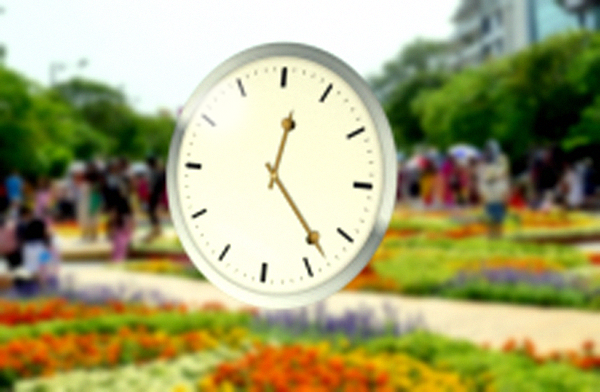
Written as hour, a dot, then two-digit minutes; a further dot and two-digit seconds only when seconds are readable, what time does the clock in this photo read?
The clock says 12.23
